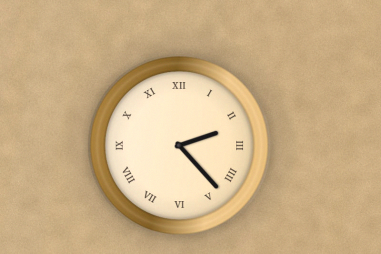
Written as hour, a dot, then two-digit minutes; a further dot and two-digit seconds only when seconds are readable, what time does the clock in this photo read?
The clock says 2.23
